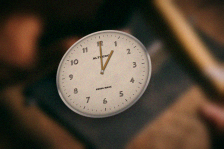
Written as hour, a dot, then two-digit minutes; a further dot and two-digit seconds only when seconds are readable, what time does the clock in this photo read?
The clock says 1.00
